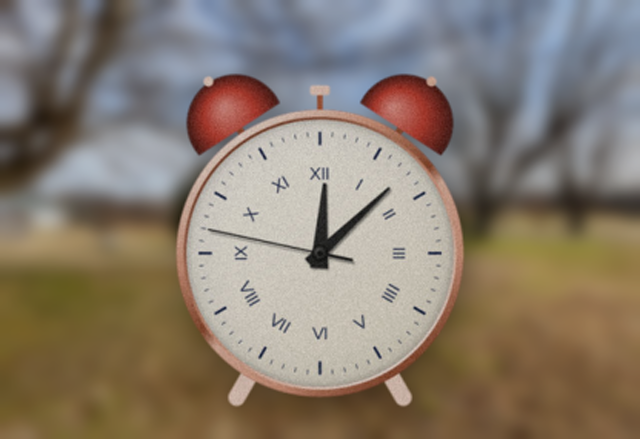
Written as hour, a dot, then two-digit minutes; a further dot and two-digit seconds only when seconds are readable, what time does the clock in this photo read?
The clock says 12.07.47
